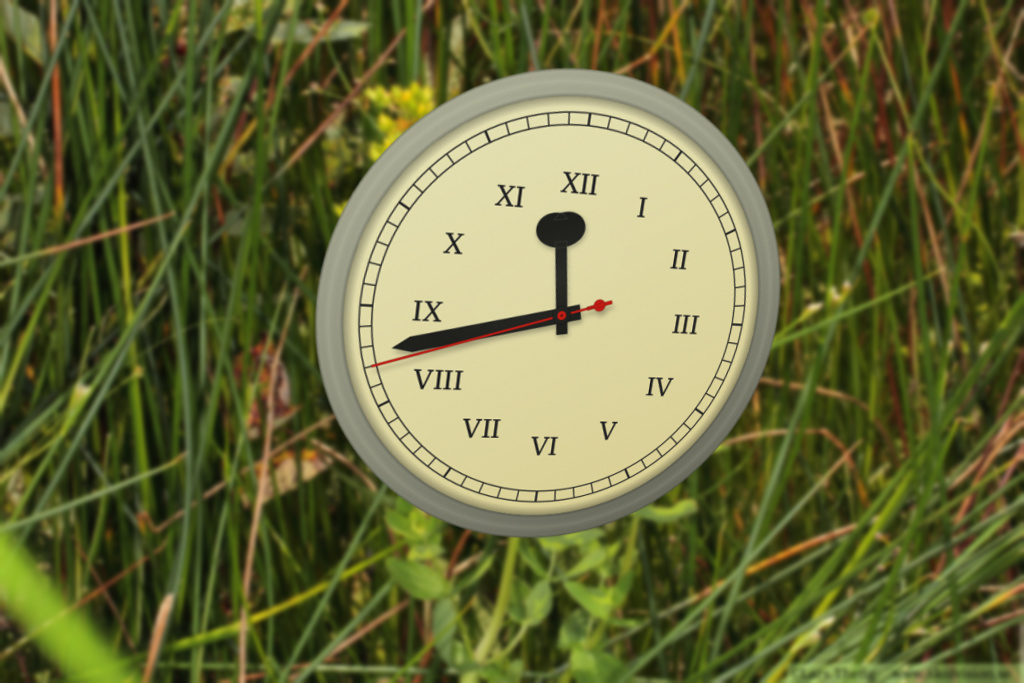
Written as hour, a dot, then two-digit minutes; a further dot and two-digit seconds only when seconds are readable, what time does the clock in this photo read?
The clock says 11.42.42
